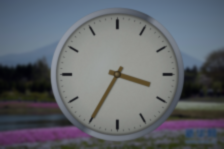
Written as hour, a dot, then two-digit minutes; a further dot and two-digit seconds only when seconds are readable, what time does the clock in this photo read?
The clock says 3.35
